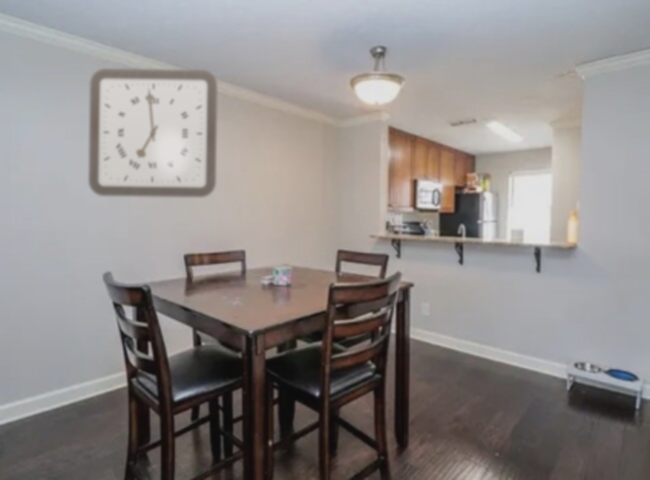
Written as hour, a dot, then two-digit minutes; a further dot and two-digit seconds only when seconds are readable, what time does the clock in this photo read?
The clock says 6.59
